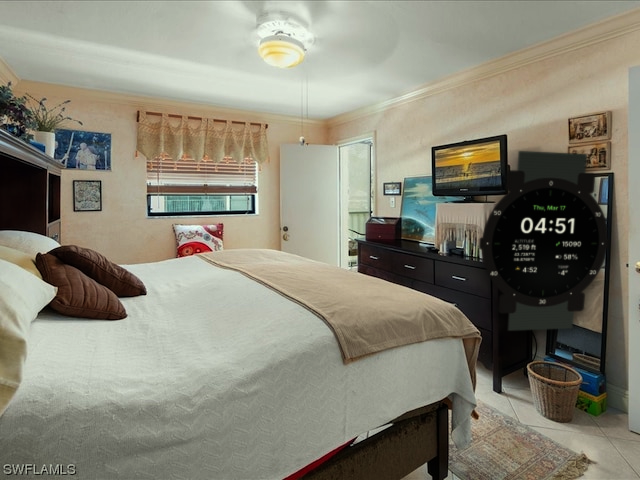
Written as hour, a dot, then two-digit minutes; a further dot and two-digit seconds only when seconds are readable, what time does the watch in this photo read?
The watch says 4.51
